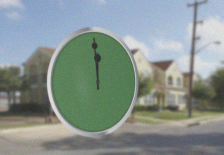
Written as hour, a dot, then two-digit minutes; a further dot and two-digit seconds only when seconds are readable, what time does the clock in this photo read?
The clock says 11.59
